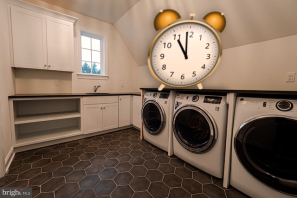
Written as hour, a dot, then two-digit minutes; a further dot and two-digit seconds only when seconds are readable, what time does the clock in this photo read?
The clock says 10.59
